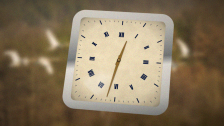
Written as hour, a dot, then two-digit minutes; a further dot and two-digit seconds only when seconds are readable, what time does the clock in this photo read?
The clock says 12.32
